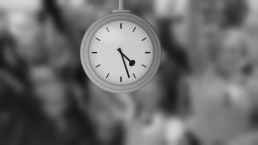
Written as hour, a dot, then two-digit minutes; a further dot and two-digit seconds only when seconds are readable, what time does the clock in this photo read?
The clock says 4.27
